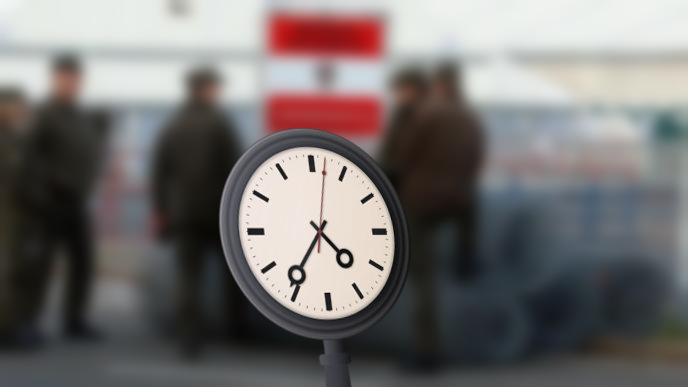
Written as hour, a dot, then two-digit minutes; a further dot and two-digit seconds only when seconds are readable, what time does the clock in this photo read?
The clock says 4.36.02
